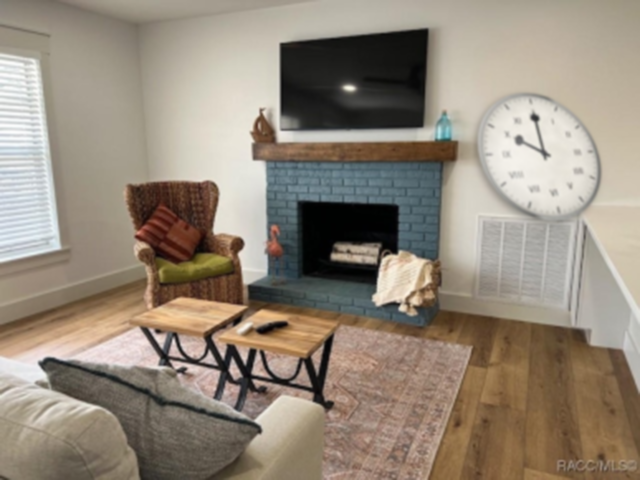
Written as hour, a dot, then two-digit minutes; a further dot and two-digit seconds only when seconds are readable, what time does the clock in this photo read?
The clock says 10.00
